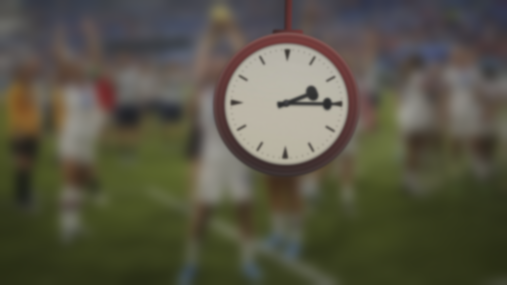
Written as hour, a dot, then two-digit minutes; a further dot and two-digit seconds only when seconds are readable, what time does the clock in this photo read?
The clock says 2.15
